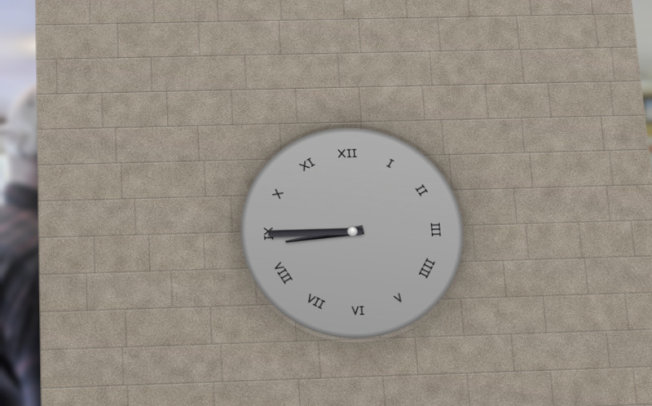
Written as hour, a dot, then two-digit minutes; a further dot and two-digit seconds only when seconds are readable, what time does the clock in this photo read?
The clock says 8.45
